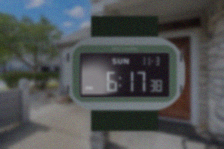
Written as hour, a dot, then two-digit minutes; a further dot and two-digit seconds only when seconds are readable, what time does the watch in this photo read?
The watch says 6.17.38
